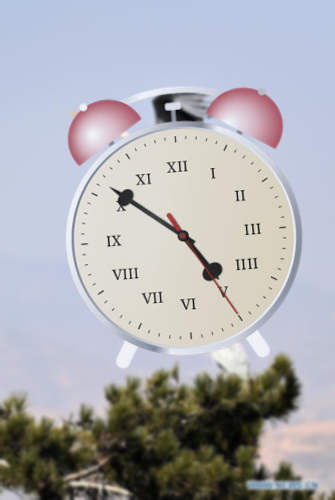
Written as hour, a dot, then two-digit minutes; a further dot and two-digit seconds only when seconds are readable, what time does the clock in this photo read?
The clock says 4.51.25
